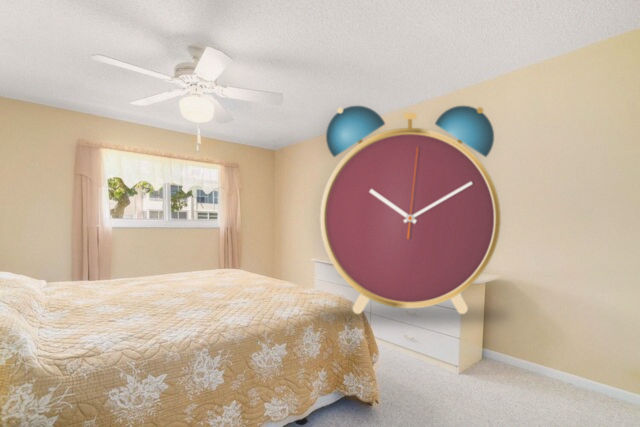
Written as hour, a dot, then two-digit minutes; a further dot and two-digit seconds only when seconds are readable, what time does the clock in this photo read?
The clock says 10.10.01
